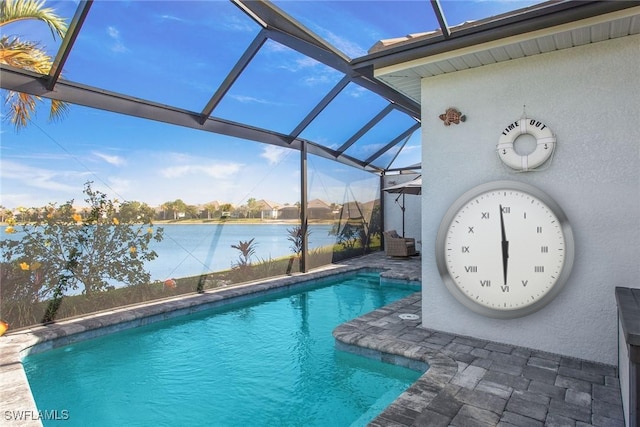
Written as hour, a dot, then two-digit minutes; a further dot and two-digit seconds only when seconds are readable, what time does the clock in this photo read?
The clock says 5.59
